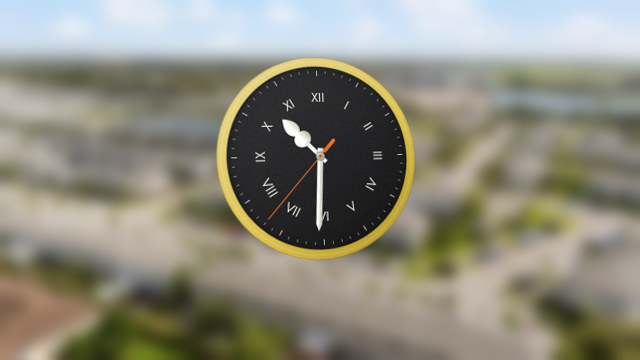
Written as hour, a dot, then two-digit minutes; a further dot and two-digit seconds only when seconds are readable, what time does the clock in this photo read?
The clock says 10.30.37
